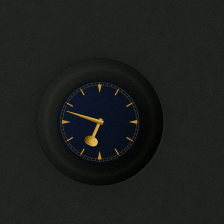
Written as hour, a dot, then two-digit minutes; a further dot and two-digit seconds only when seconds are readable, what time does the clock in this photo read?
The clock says 6.48
